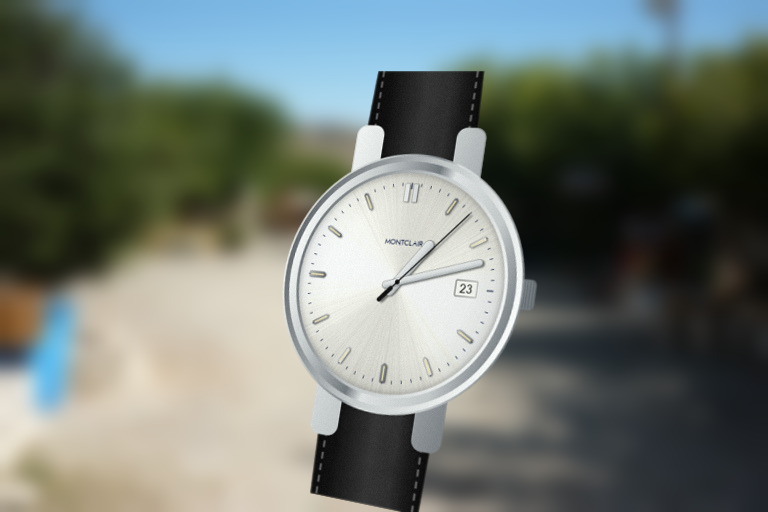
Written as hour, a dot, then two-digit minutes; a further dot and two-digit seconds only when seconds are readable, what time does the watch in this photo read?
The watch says 1.12.07
